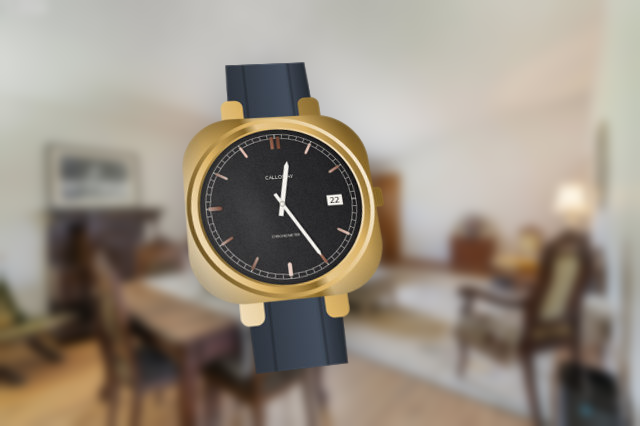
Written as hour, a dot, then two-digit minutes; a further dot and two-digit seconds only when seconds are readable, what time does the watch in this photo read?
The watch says 12.25
